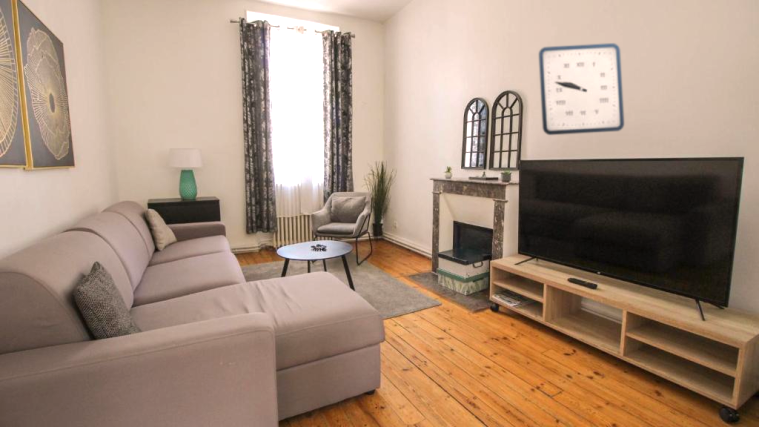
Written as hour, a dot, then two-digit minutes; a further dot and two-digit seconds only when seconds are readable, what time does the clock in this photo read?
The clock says 9.48
